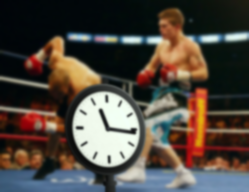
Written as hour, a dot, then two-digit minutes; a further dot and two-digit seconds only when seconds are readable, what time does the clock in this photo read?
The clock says 11.16
